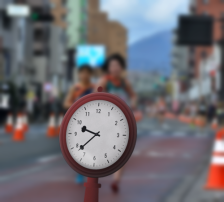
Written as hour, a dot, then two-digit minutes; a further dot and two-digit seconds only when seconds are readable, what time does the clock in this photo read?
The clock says 9.38
